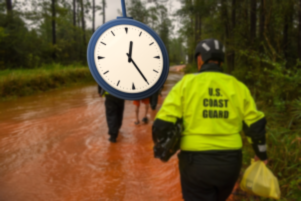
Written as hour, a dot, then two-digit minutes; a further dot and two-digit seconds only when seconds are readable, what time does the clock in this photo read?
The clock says 12.25
